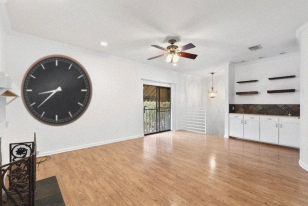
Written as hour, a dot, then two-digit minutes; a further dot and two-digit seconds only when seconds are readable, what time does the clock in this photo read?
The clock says 8.38
